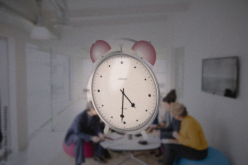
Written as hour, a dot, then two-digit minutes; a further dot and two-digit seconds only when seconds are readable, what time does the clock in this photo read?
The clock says 4.31
